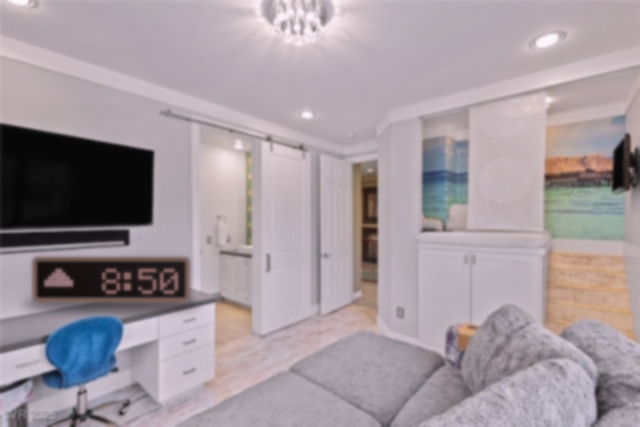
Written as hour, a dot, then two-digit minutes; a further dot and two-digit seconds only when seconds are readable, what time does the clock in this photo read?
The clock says 8.50
